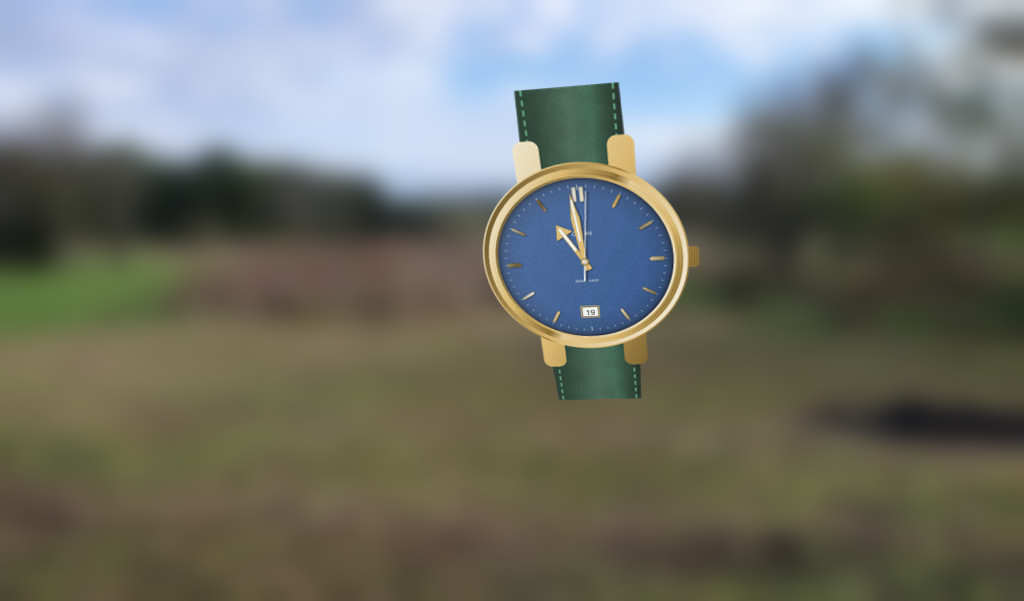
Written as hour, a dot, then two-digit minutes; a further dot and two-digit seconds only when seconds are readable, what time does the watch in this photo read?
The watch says 10.59.01
